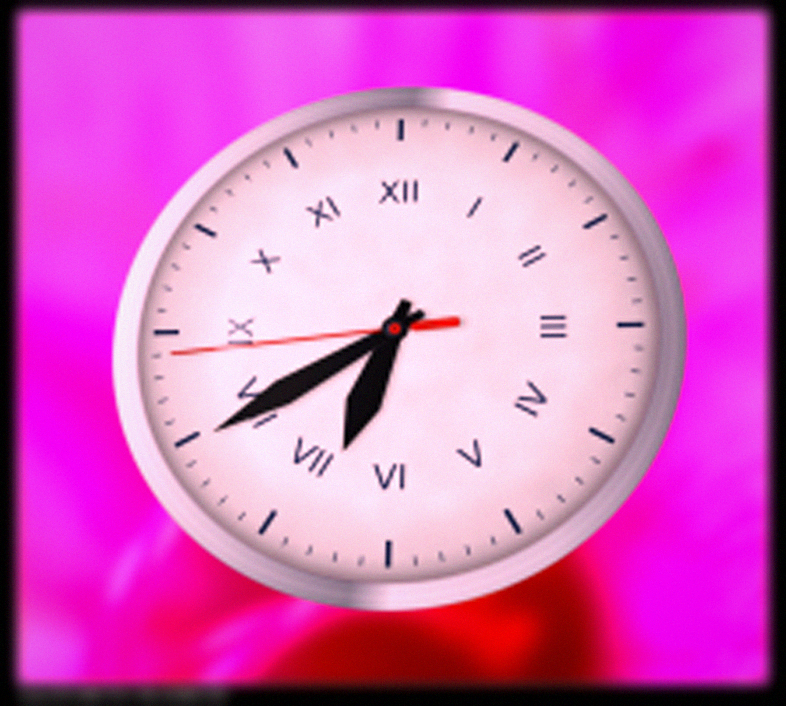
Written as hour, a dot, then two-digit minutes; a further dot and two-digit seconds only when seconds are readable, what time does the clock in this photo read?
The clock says 6.39.44
